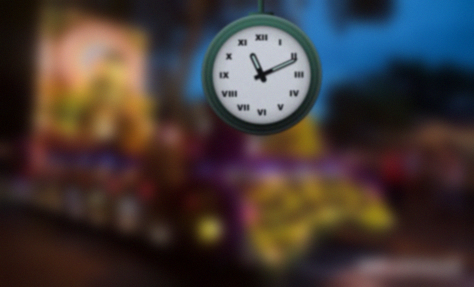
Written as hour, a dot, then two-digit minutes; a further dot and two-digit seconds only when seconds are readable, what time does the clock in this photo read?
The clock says 11.11
